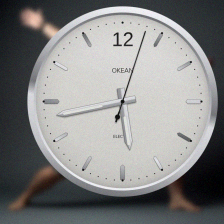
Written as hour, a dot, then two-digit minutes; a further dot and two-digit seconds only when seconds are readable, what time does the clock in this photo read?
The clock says 5.43.03
